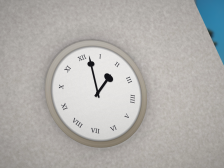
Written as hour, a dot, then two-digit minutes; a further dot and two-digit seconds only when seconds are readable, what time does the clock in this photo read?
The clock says 2.02
